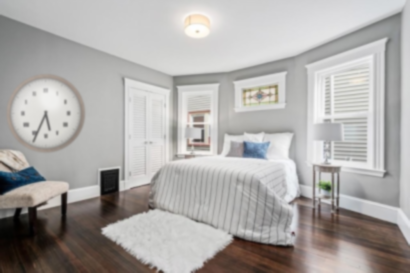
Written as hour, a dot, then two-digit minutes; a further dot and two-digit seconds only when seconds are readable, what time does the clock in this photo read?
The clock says 5.34
